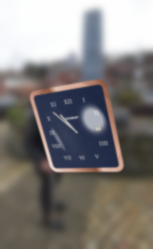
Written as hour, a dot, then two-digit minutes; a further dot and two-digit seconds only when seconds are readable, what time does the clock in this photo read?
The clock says 10.53
